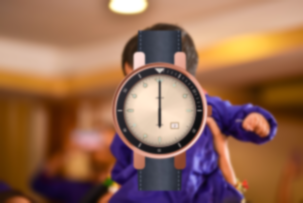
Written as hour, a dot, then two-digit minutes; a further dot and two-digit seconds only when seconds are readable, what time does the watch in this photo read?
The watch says 6.00
